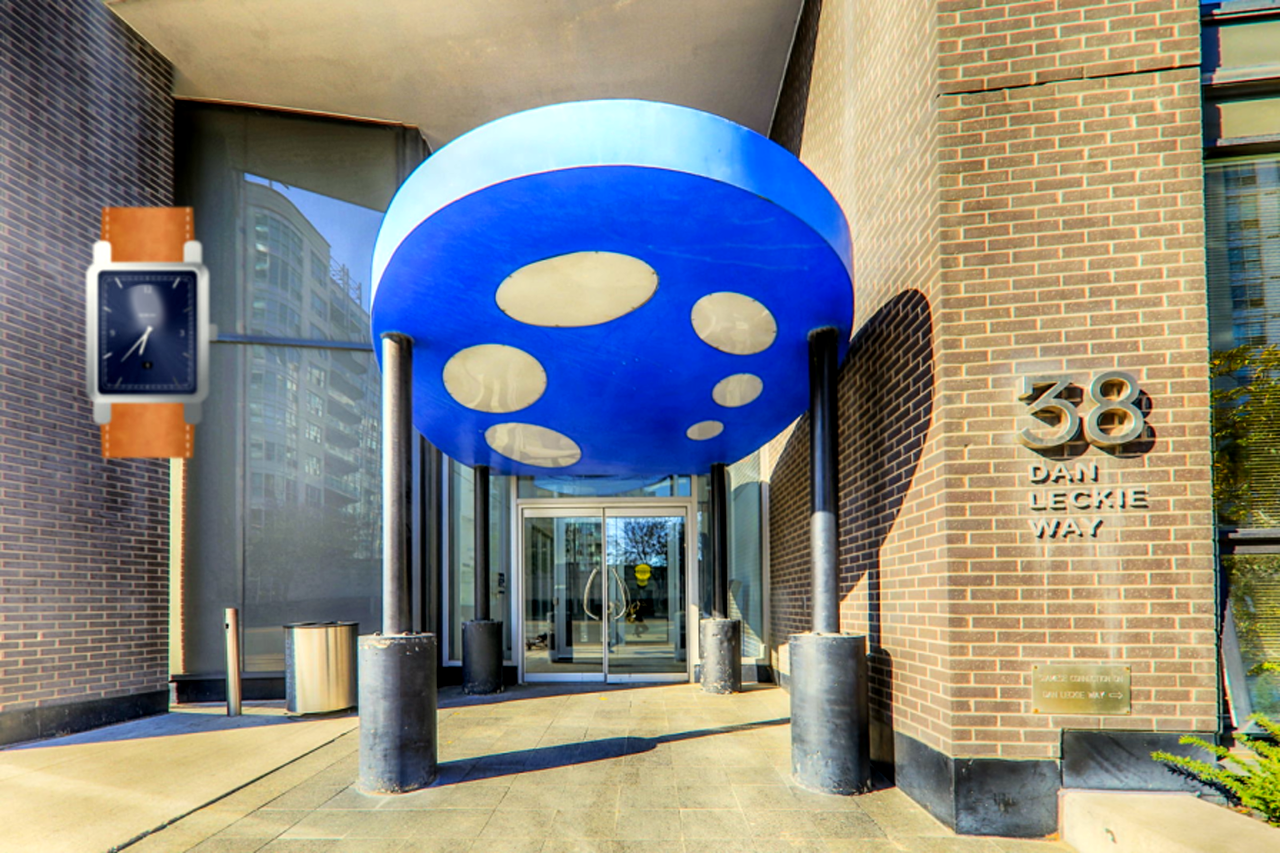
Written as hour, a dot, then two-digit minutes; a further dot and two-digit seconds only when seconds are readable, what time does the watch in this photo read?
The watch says 6.37
